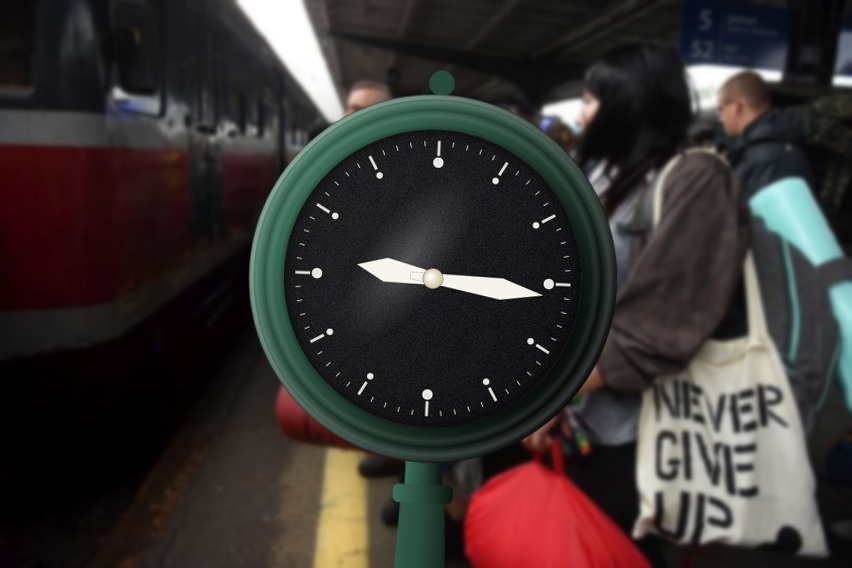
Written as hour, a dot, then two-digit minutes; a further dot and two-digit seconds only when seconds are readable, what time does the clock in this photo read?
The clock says 9.16
